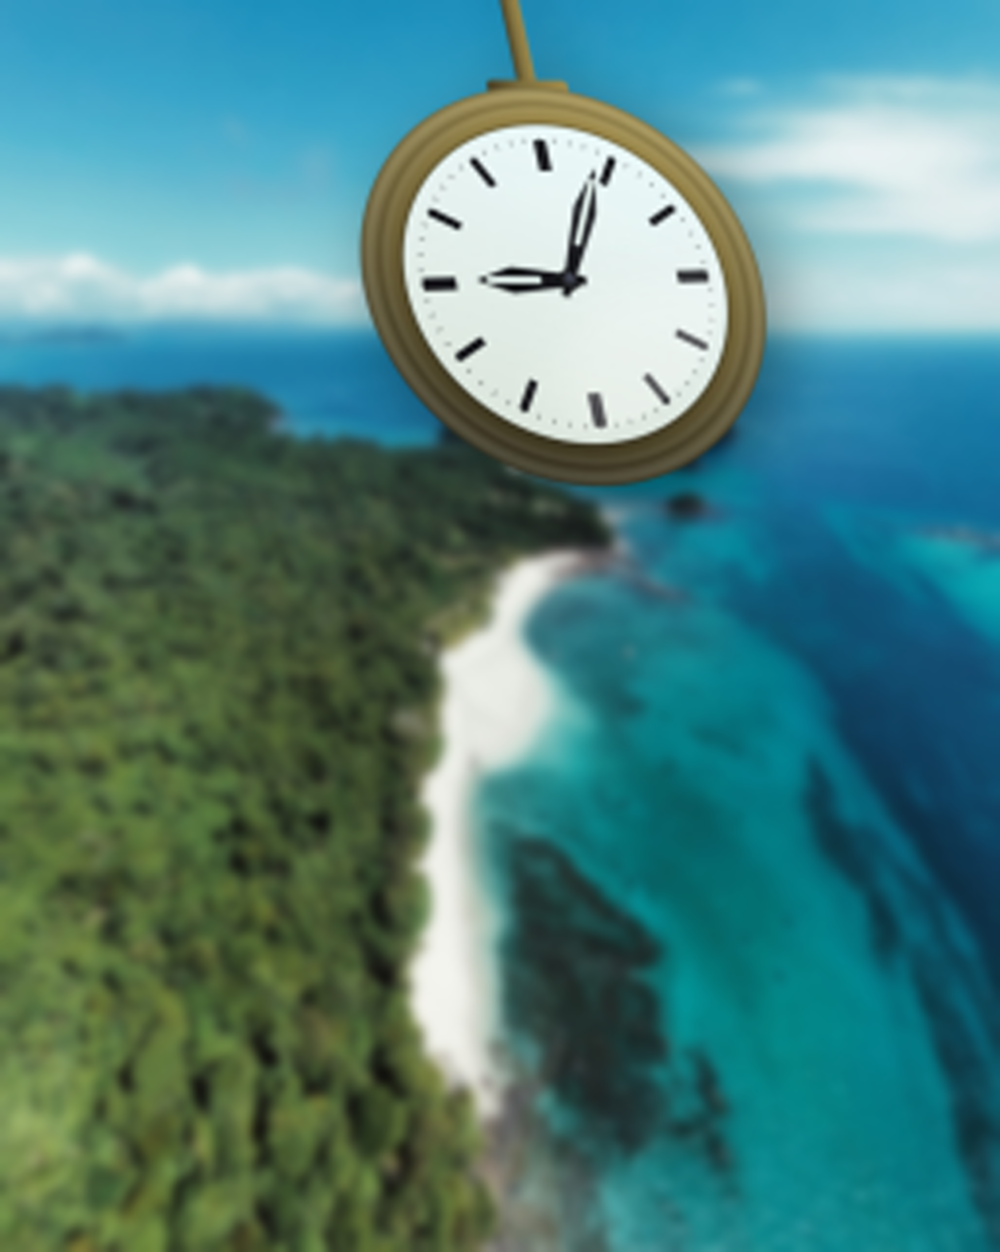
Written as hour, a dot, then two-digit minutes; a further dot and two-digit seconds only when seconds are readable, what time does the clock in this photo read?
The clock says 9.04
